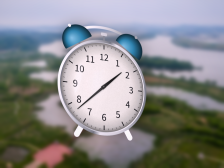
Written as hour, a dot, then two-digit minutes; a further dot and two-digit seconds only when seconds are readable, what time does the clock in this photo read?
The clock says 1.38
